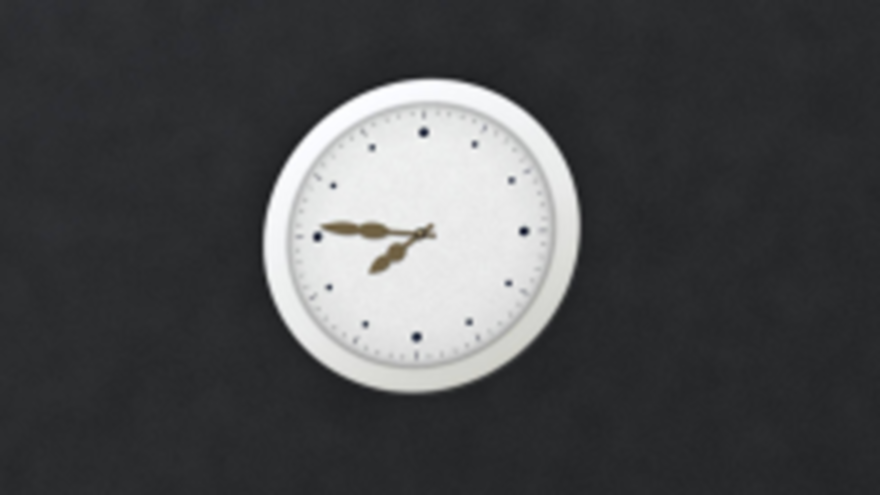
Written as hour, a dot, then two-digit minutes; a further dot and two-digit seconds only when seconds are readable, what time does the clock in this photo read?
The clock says 7.46
